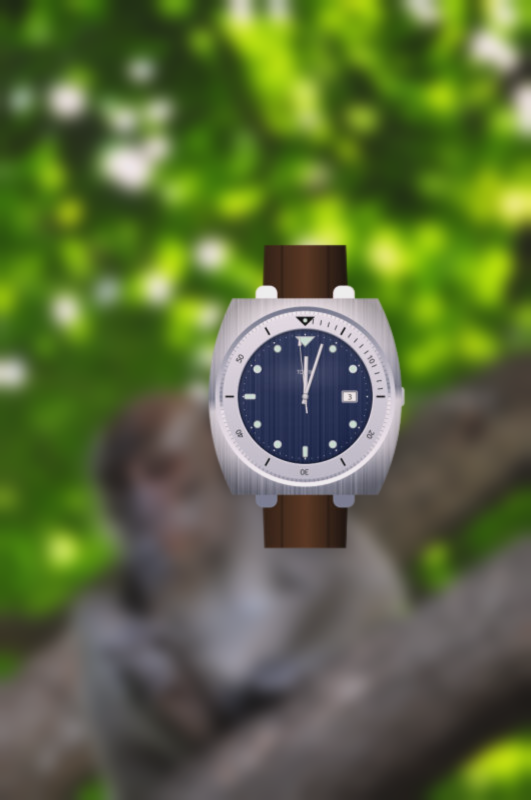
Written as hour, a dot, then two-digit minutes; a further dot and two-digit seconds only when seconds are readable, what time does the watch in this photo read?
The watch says 12.02.59
